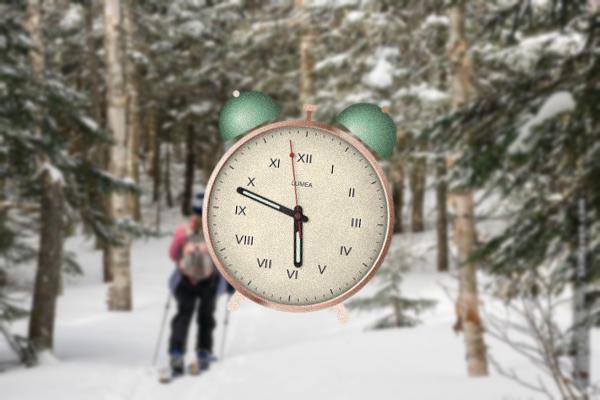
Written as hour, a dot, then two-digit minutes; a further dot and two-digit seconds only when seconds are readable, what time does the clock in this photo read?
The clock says 5.47.58
